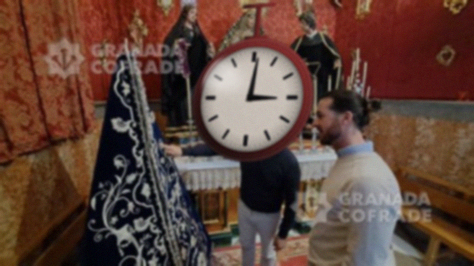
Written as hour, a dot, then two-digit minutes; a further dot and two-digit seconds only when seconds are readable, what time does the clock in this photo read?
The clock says 3.01
